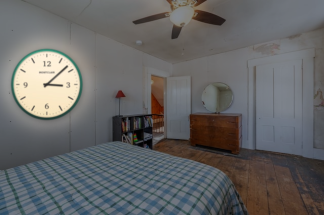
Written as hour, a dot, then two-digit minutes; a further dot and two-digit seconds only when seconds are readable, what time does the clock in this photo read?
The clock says 3.08
